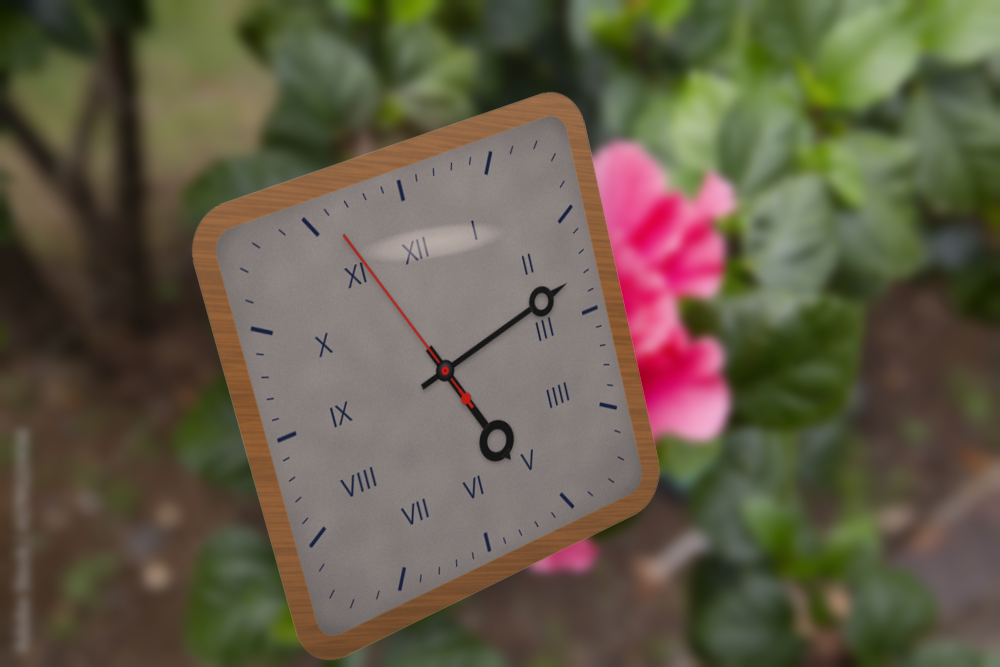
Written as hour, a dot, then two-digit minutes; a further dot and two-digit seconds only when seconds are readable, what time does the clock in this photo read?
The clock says 5.12.56
